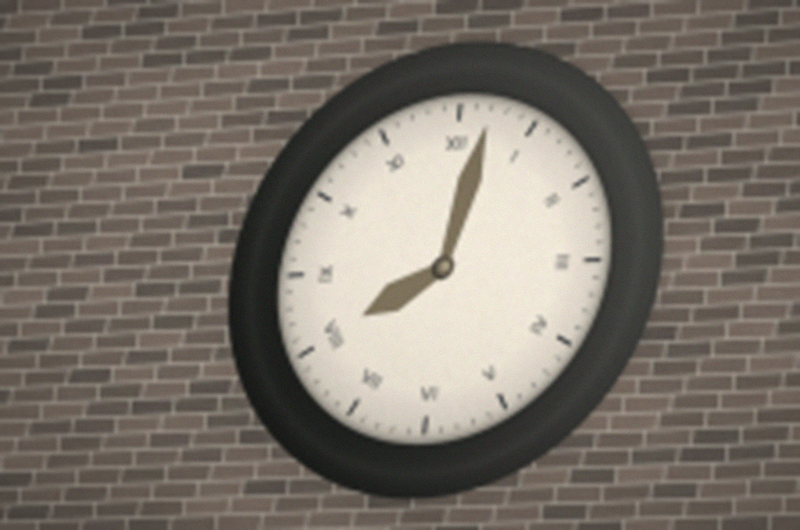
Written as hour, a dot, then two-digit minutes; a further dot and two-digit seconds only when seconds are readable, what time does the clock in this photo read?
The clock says 8.02
